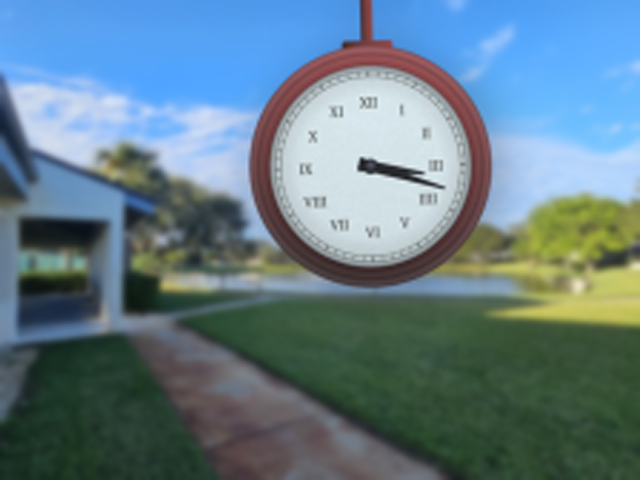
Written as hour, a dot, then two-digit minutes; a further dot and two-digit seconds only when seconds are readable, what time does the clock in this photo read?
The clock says 3.18
